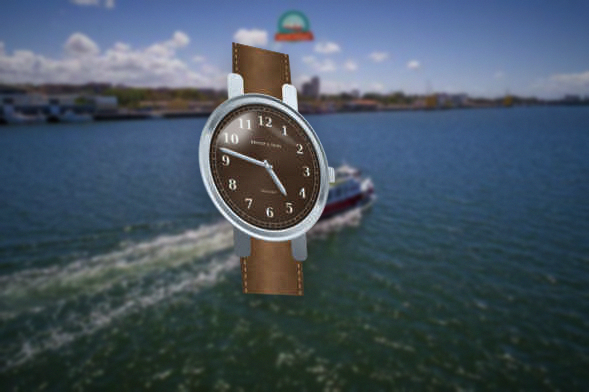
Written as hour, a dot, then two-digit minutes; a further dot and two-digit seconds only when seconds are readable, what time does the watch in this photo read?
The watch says 4.47
